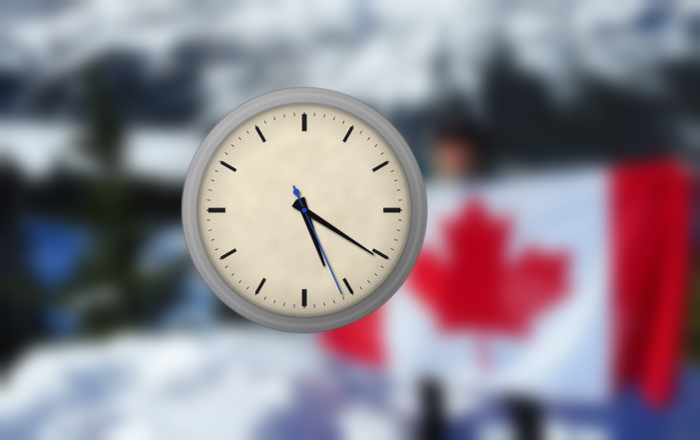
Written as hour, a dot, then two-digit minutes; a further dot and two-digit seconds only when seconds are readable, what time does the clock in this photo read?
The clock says 5.20.26
